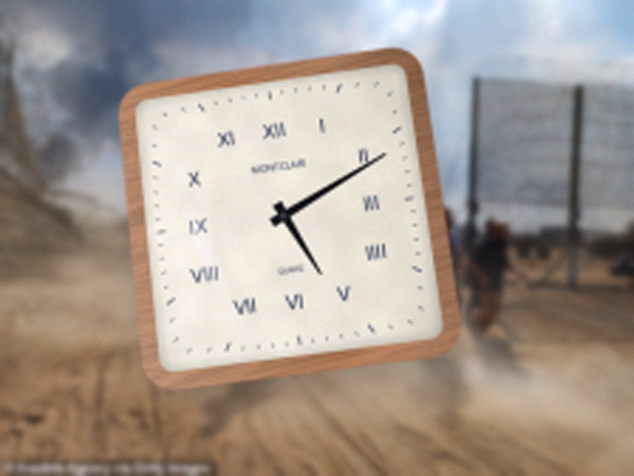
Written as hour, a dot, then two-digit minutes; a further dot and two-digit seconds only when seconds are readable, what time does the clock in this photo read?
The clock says 5.11
